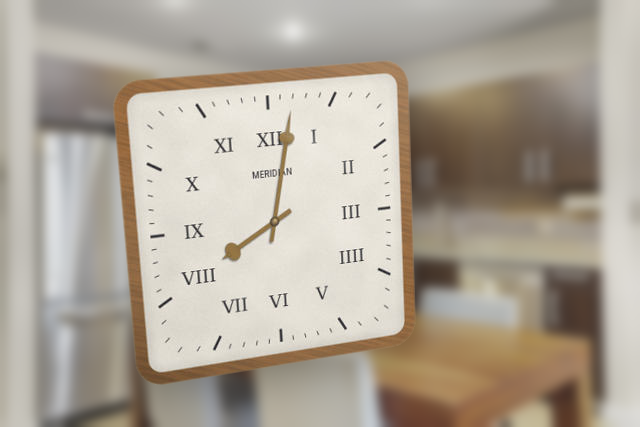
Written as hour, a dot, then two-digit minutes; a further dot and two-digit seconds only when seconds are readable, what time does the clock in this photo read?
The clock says 8.02
